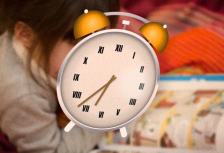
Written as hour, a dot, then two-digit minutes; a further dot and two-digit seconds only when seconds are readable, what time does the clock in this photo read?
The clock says 6.37
